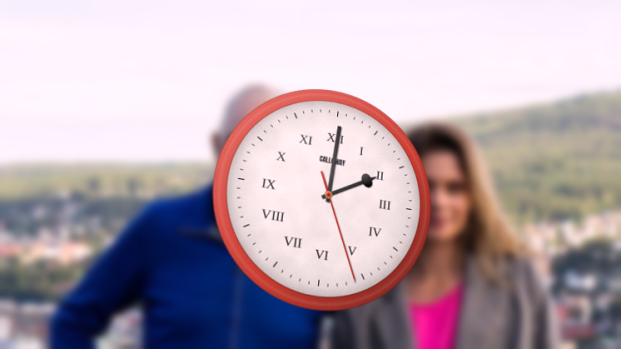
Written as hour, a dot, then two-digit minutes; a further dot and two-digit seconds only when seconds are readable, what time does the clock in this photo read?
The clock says 2.00.26
